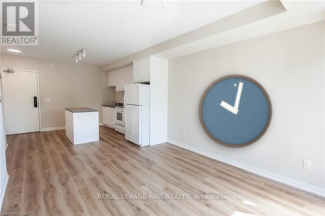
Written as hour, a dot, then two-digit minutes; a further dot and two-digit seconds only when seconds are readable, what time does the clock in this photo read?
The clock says 10.02
